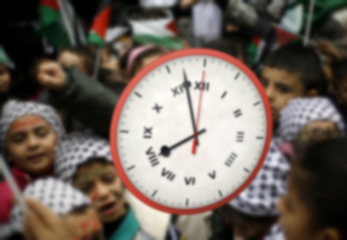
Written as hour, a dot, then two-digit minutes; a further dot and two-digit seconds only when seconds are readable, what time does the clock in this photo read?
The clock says 7.57.00
